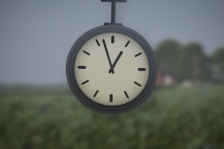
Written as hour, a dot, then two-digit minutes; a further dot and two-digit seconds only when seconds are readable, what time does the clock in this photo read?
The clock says 12.57
